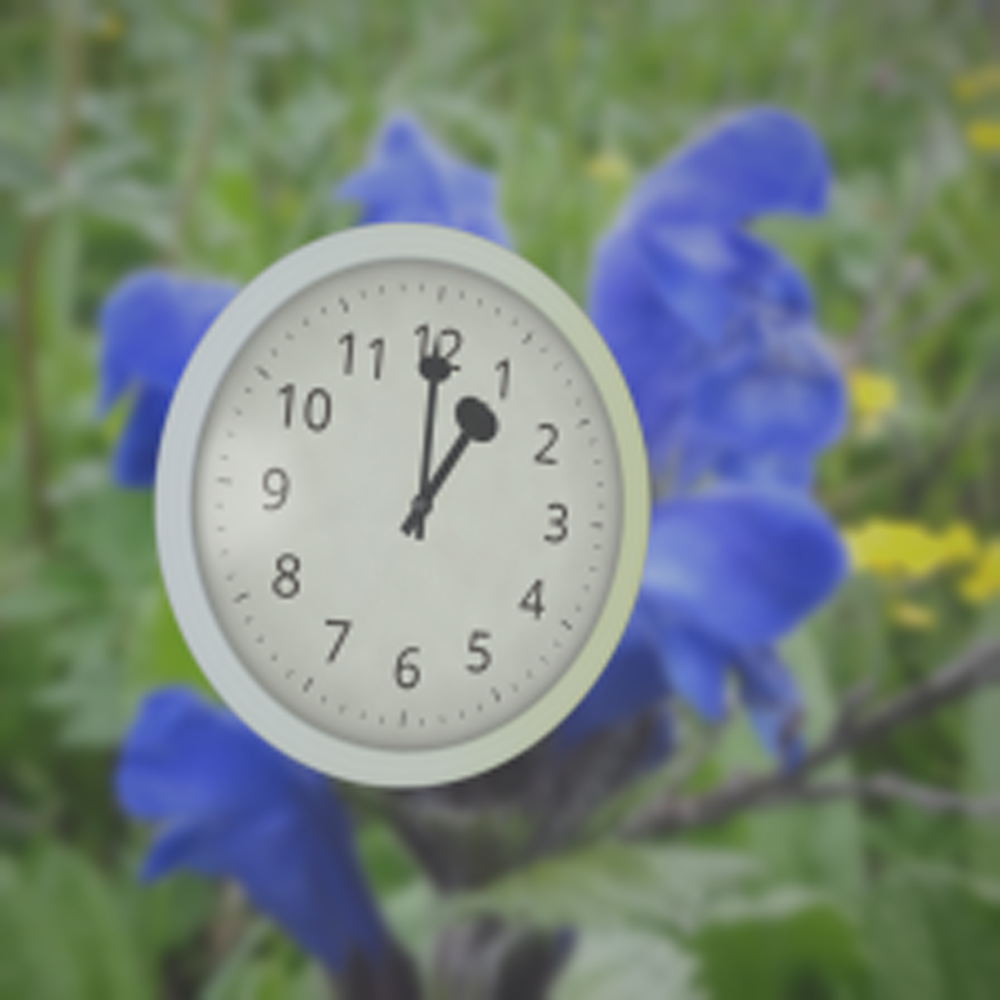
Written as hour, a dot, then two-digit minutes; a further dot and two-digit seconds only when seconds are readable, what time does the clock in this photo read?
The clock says 1.00
